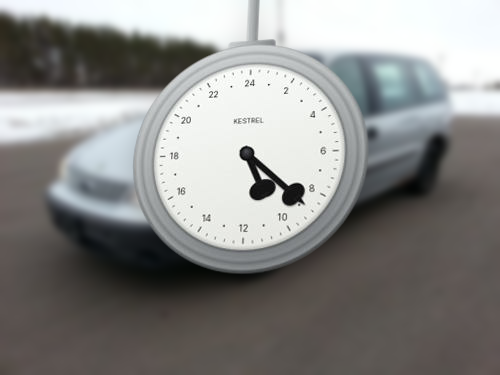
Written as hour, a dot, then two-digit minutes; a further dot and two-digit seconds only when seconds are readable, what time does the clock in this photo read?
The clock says 10.22
